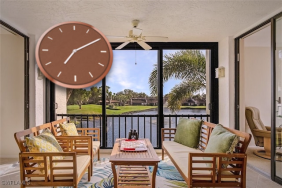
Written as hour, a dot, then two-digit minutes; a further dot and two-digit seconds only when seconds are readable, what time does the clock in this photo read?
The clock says 7.10
